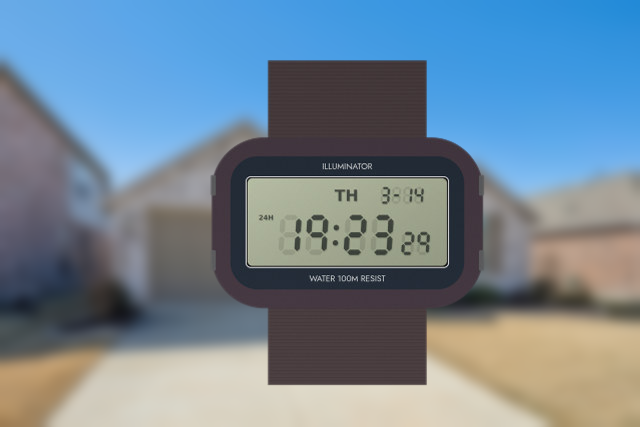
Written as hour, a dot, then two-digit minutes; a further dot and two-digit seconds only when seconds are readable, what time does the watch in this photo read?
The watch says 19.23.29
